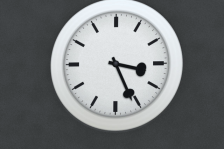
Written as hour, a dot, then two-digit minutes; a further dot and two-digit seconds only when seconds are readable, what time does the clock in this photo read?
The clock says 3.26
